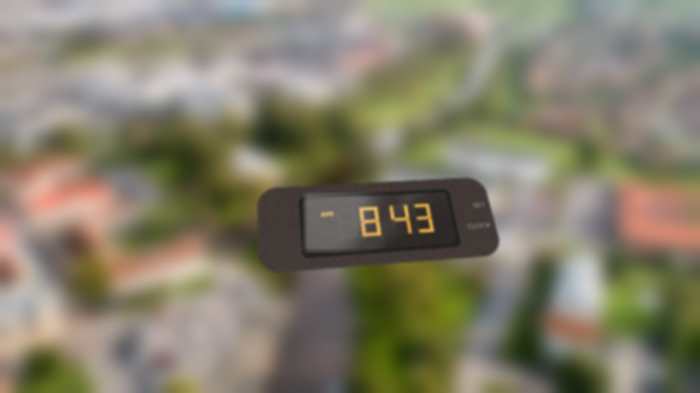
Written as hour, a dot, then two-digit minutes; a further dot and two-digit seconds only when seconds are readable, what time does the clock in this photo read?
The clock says 8.43
